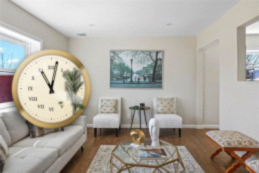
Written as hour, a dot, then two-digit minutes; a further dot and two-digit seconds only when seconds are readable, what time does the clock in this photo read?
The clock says 11.02
